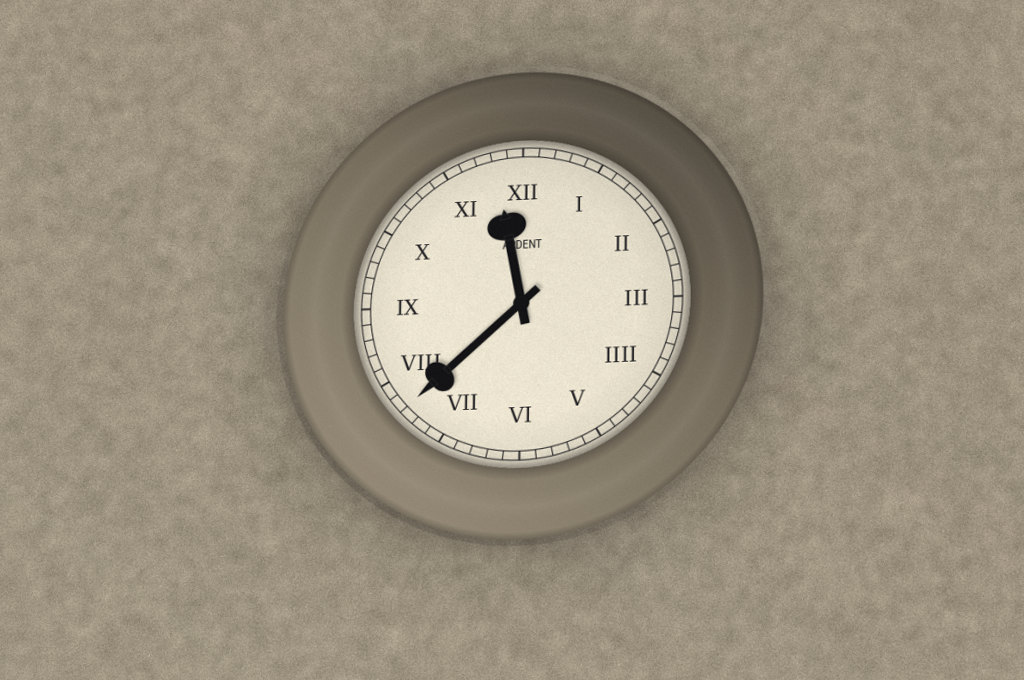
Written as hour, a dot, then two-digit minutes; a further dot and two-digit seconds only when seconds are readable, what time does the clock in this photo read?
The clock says 11.38
